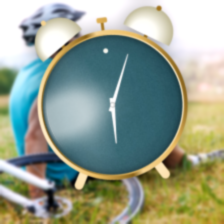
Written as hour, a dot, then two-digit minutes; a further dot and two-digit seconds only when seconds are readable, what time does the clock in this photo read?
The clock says 6.04
